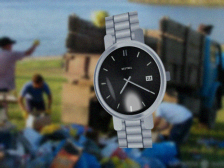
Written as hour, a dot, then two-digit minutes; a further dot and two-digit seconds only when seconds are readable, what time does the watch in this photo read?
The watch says 7.20
